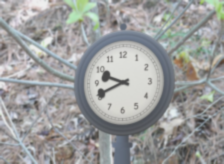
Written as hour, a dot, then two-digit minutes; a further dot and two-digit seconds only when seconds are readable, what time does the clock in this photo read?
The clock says 9.41
